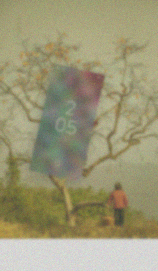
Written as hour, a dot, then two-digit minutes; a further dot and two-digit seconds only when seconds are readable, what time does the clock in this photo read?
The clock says 2.05
